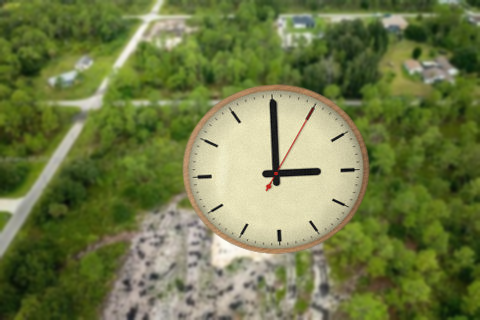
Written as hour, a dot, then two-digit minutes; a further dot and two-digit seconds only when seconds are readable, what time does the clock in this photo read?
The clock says 3.00.05
